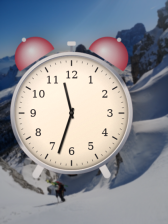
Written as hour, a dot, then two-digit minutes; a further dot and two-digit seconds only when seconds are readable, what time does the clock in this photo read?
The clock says 11.33
